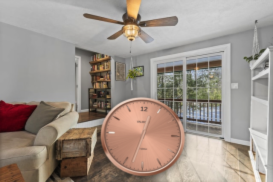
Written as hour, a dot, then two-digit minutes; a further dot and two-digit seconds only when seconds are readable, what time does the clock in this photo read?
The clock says 12.33
